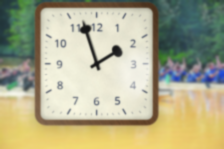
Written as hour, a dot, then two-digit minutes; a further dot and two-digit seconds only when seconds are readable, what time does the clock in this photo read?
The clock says 1.57
